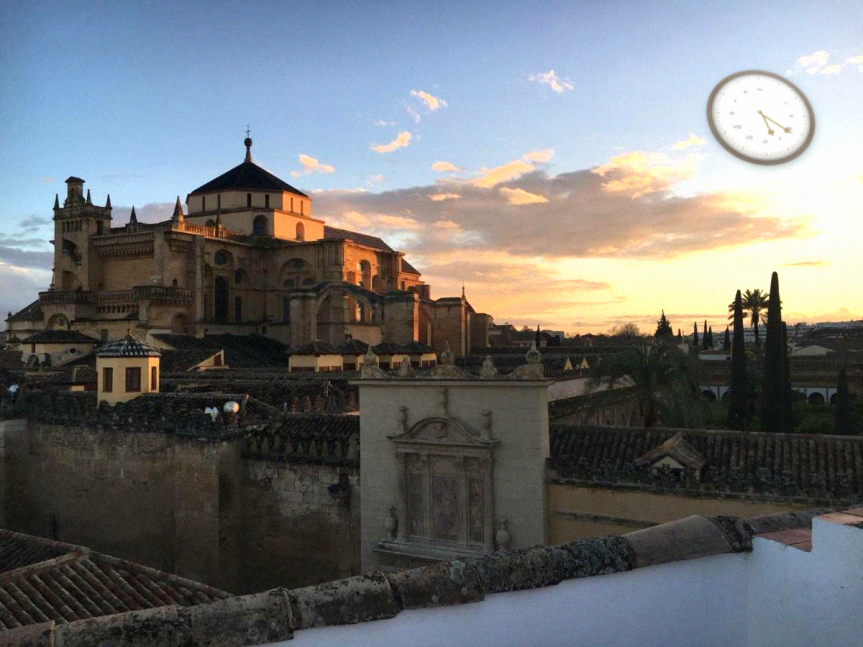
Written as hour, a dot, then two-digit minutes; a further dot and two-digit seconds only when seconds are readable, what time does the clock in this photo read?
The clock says 5.21
